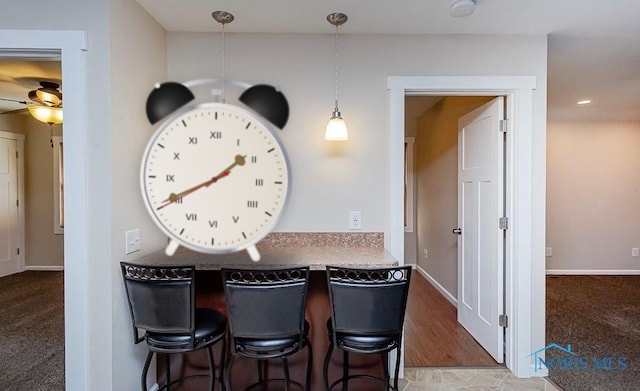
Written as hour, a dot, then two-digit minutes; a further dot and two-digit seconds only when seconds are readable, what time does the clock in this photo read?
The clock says 1.40.40
